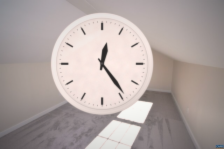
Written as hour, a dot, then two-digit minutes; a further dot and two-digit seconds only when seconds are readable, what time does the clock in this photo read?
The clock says 12.24
